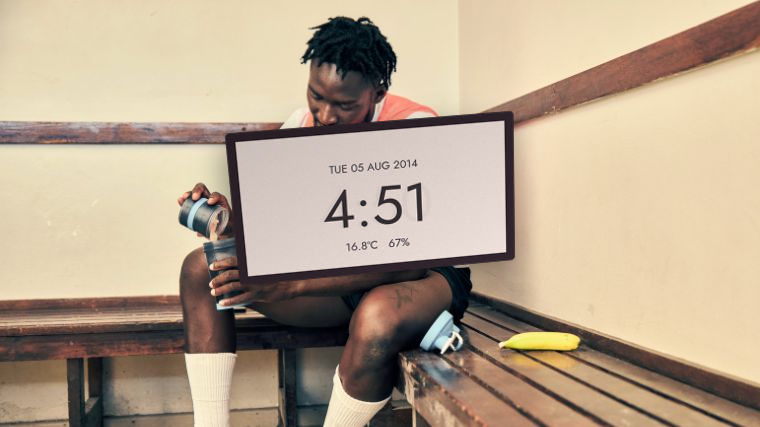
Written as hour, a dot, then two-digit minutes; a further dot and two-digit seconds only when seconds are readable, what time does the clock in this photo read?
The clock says 4.51
